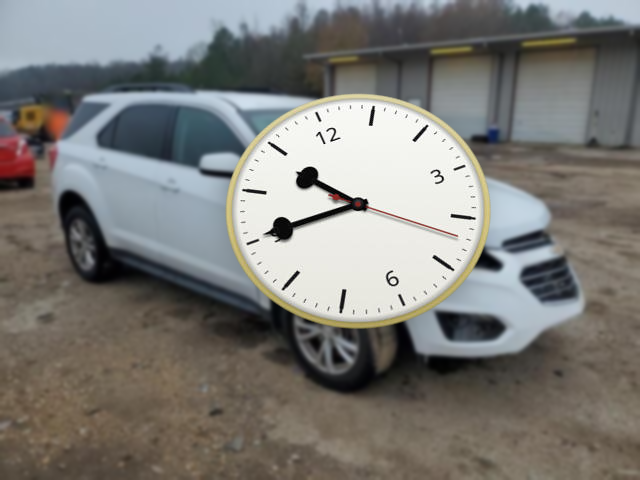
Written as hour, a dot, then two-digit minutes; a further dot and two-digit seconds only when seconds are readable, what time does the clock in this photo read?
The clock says 10.45.22
